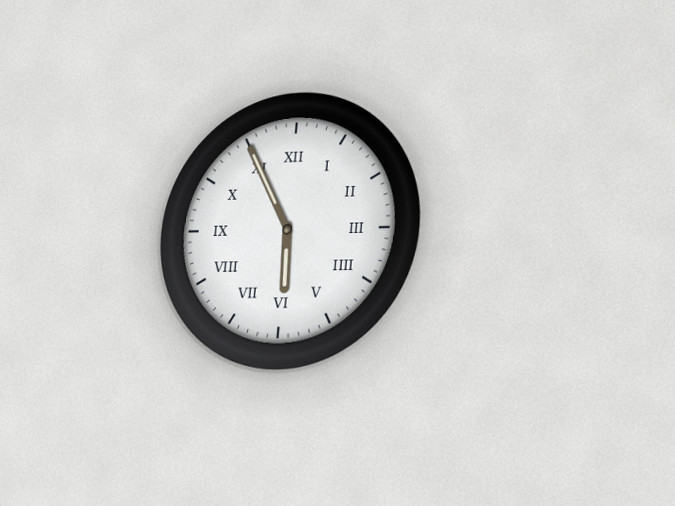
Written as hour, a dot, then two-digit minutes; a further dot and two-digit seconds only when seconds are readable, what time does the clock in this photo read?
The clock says 5.55
